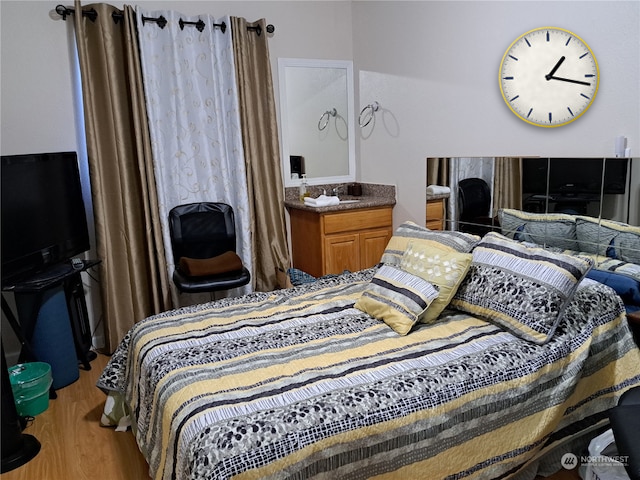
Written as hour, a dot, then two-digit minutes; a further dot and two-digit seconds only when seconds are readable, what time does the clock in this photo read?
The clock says 1.17
